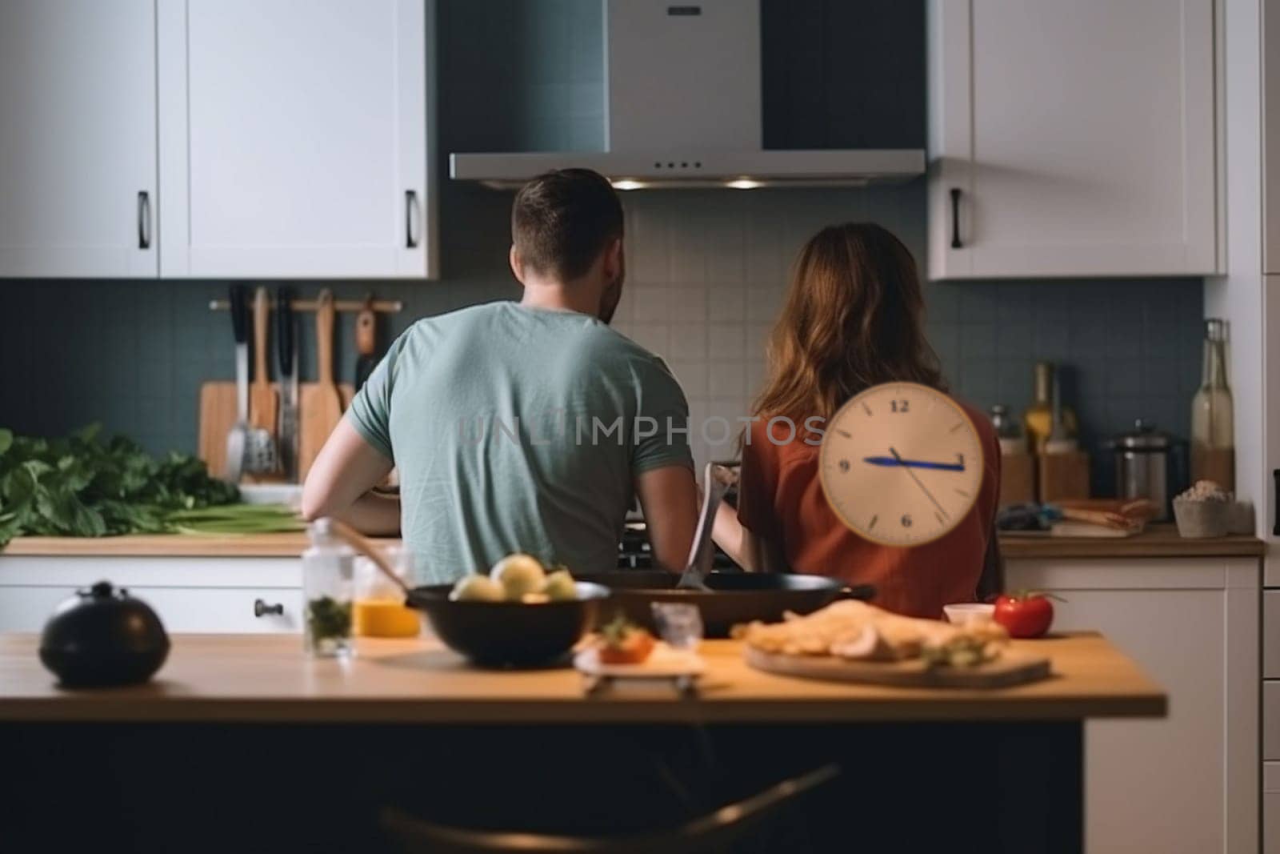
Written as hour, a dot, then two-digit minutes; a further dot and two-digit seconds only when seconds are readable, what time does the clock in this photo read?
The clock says 9.16.24
